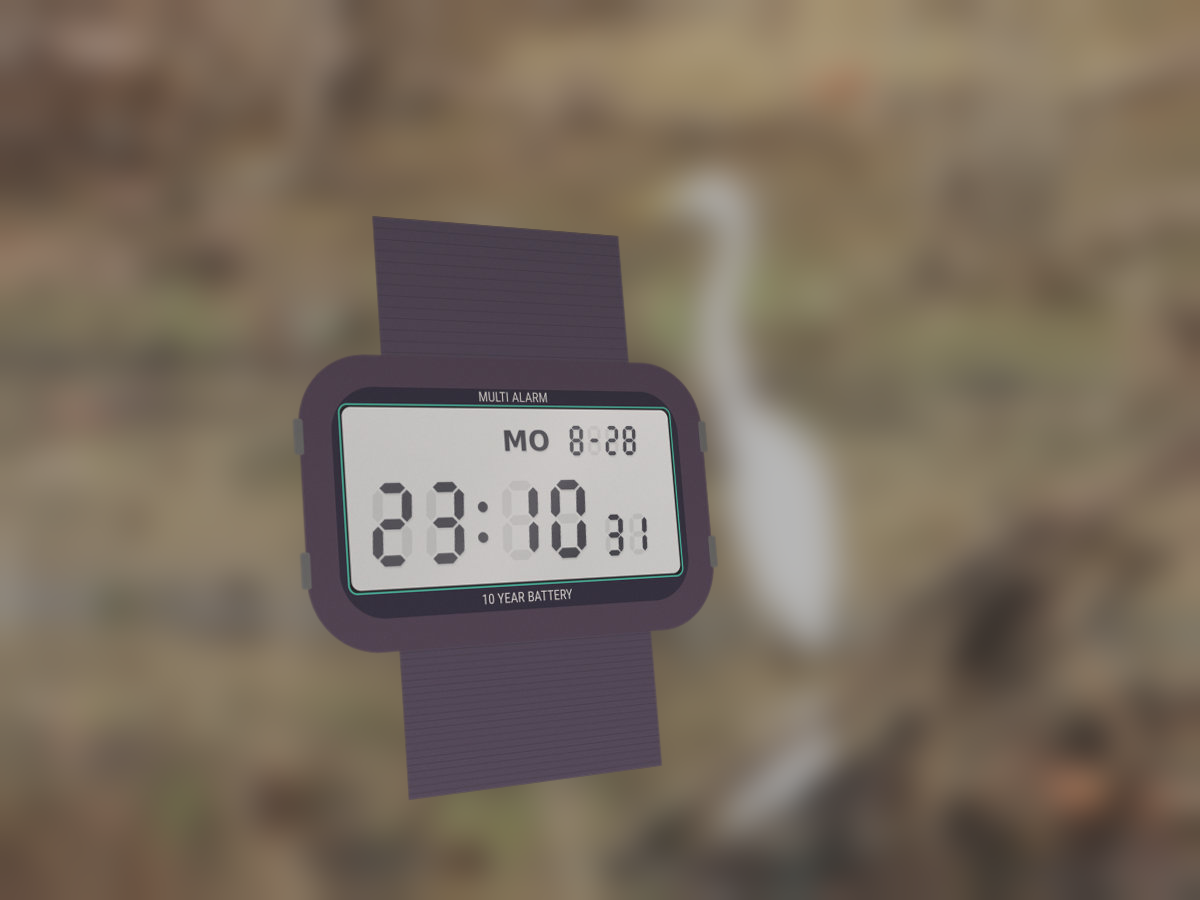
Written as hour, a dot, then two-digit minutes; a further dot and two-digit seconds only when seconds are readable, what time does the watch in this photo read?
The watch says 23.10.31
